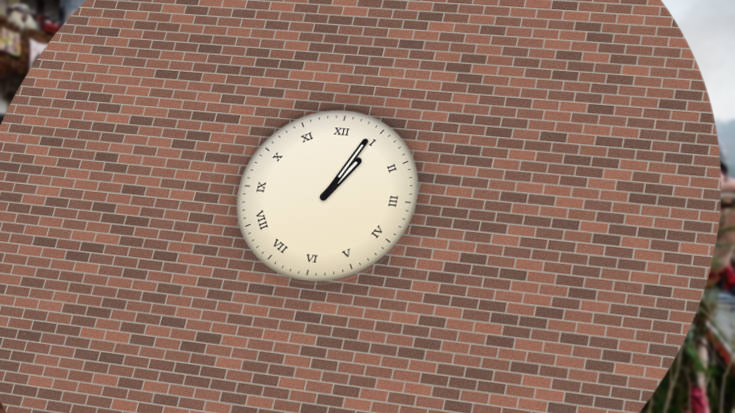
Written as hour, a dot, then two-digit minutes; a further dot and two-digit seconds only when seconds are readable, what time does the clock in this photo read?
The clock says 1.04
